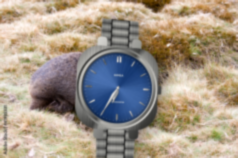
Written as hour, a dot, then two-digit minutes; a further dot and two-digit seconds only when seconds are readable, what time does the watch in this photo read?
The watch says 6.35
